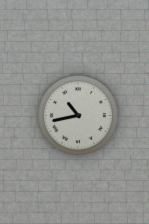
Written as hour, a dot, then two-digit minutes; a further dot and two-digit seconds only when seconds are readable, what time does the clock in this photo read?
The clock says 10.43
